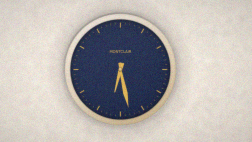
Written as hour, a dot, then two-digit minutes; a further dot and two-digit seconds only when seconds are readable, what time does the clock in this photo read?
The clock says 6.28
